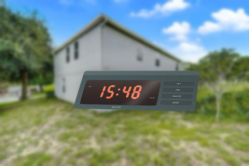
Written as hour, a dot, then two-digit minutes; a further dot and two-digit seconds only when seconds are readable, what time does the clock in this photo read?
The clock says 15.48
